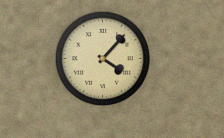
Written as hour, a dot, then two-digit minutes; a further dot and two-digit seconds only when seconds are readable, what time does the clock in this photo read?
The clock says 4.07
